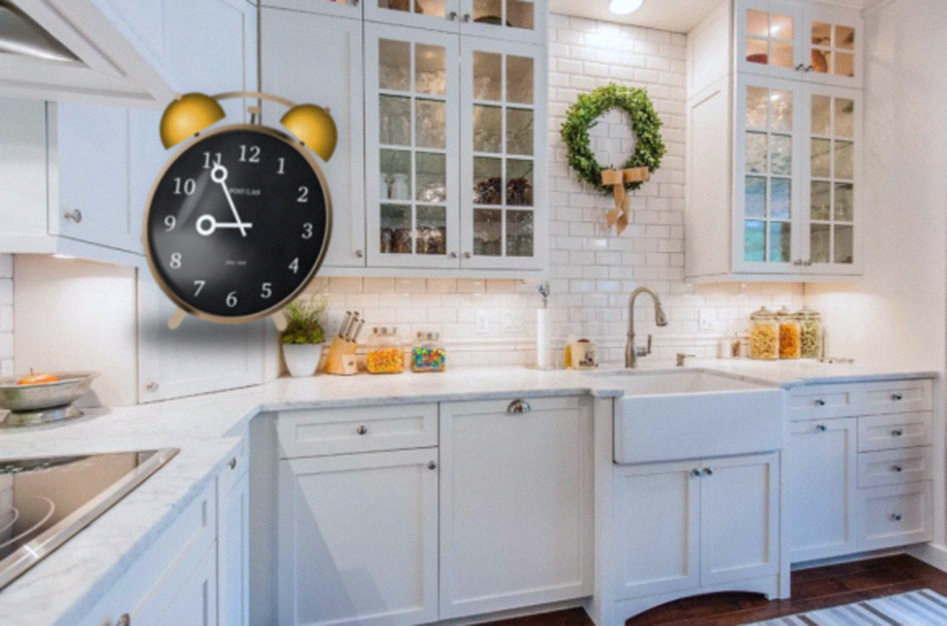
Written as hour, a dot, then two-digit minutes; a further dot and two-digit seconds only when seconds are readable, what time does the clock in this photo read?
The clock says 8.55
